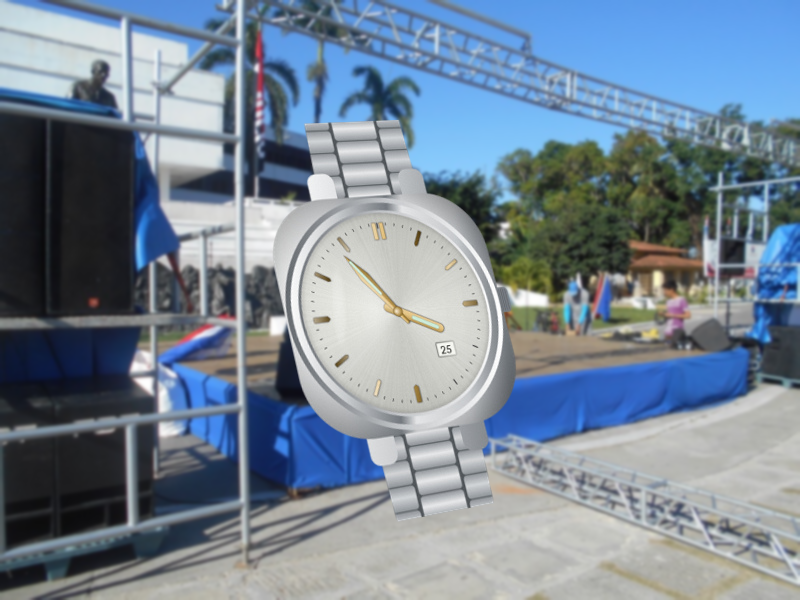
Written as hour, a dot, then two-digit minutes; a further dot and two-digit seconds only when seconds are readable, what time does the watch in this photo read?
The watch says 3.54
